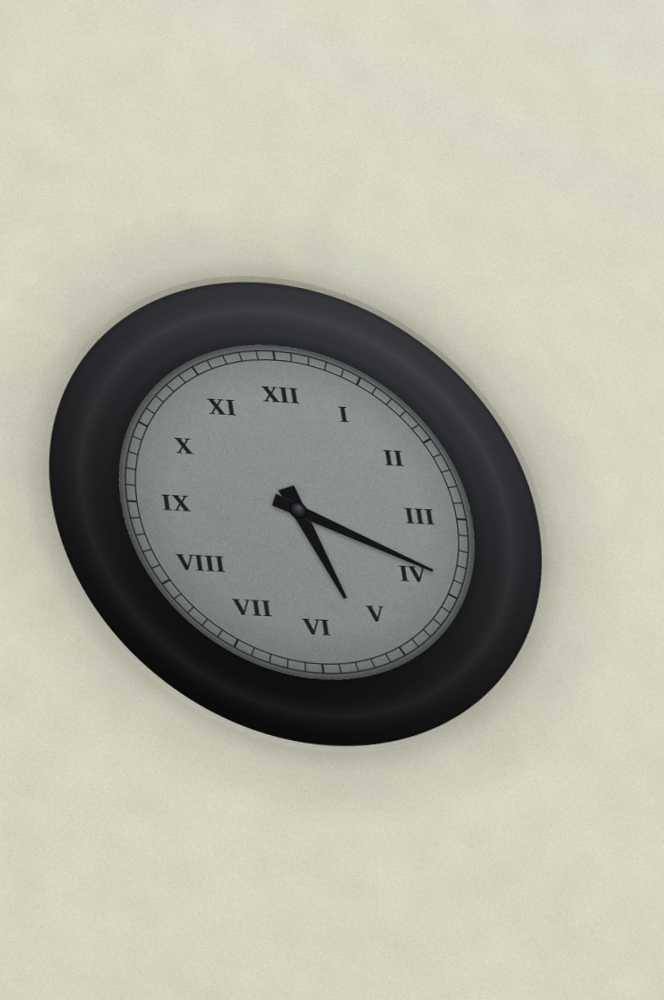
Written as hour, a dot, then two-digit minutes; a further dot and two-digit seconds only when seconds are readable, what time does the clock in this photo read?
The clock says 5.19
